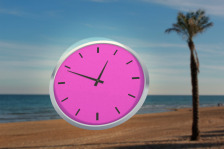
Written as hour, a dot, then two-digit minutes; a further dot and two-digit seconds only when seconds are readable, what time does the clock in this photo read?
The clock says 12.49
